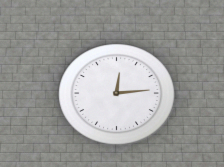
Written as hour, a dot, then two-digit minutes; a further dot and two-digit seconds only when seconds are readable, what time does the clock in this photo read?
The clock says 12.14
